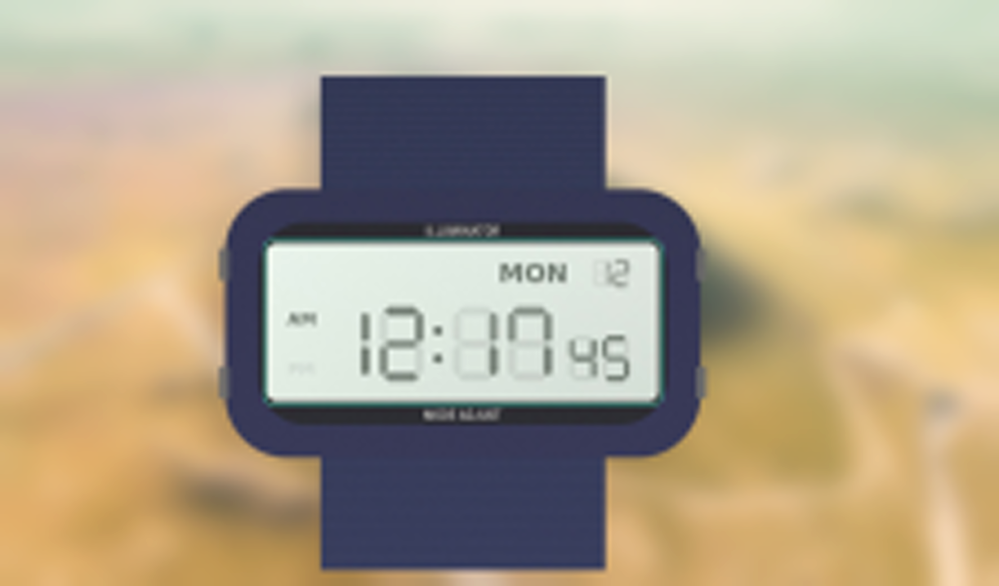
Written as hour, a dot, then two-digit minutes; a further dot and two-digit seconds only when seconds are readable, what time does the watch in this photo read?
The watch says 12.17.45
